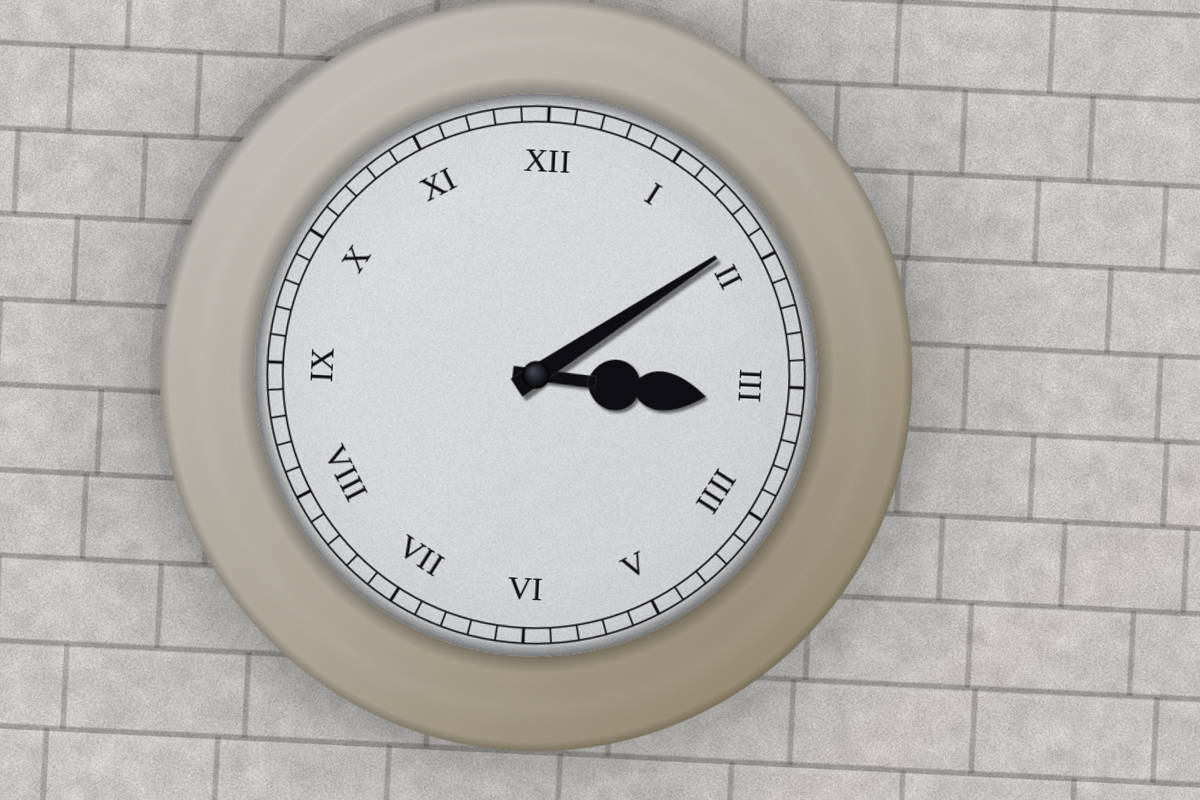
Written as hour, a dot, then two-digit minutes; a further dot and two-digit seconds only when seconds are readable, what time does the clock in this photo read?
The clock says 3.09
